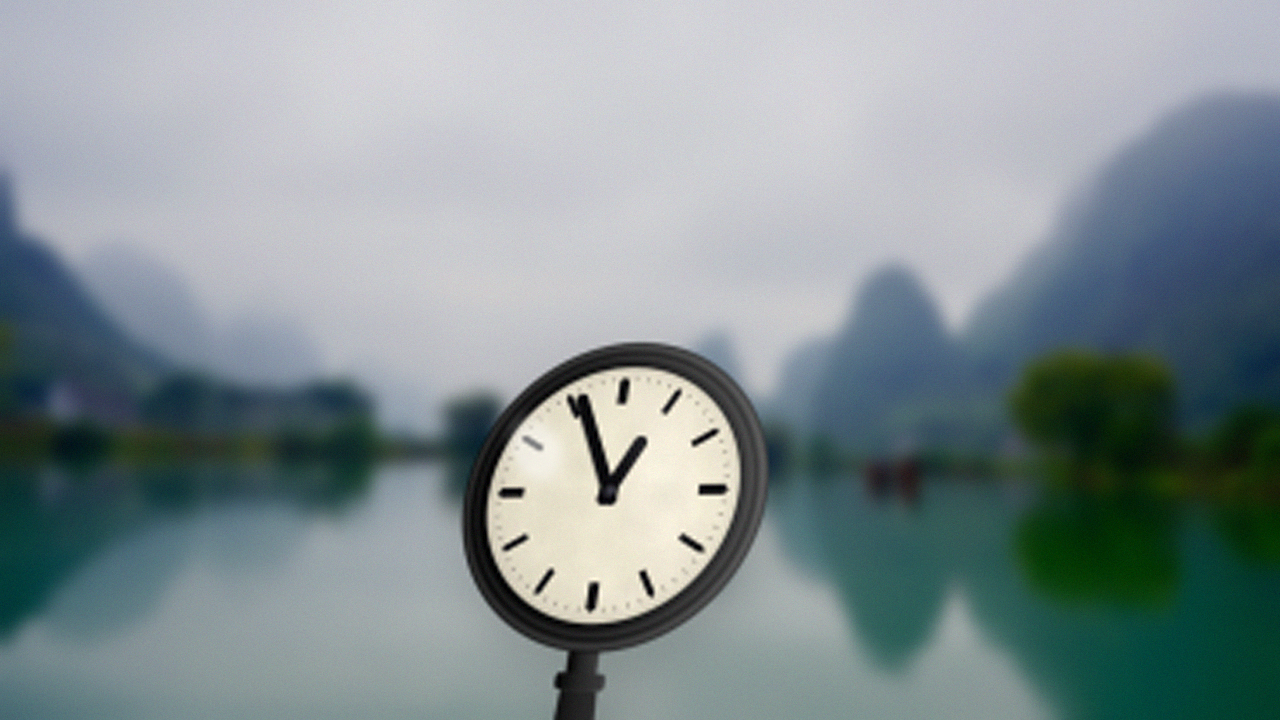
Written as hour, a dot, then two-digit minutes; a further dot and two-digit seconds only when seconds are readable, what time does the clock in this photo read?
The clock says 12.56
